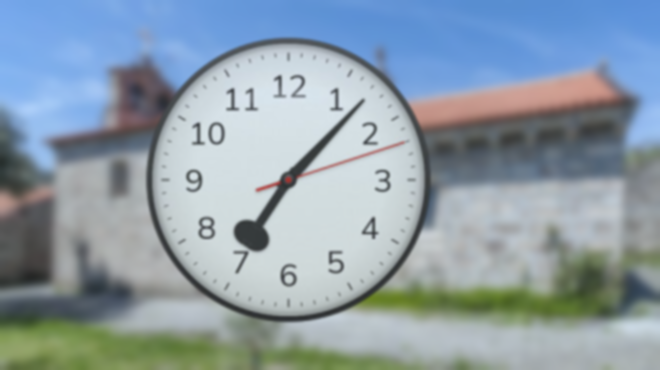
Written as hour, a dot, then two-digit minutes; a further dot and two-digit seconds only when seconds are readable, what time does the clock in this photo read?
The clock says 7.07.12
